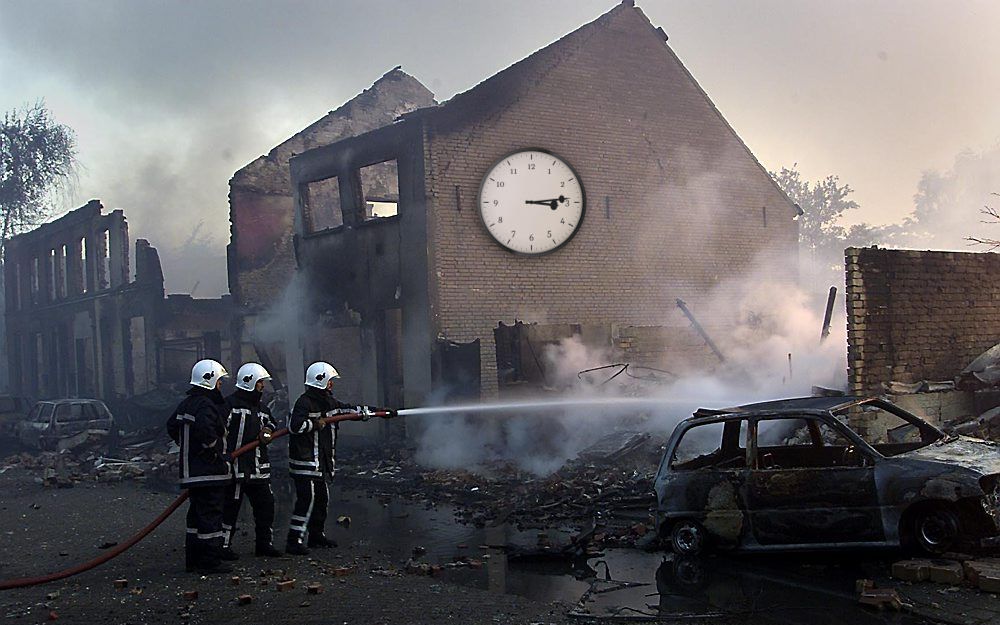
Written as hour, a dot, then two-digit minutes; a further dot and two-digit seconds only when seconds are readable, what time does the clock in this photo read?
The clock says 3.14
